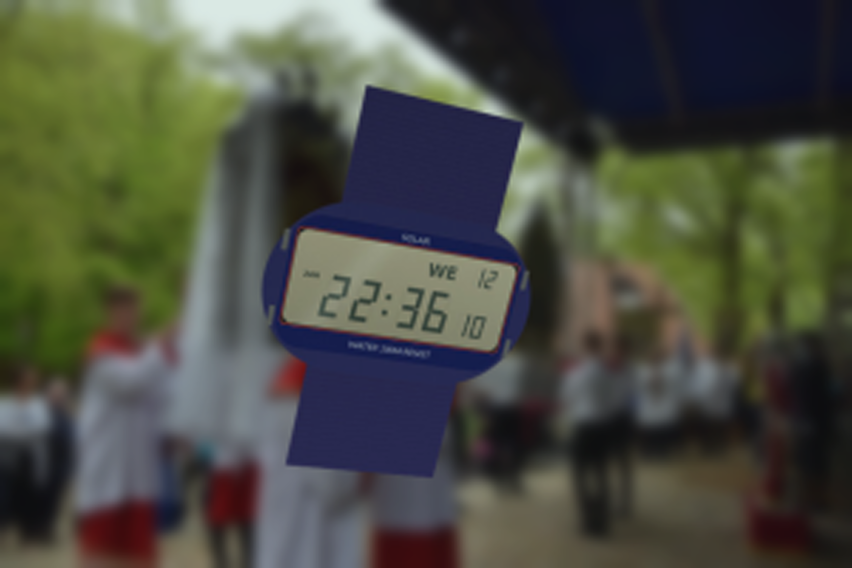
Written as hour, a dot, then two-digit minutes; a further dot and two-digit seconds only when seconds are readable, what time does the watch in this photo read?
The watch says 22.36.10
